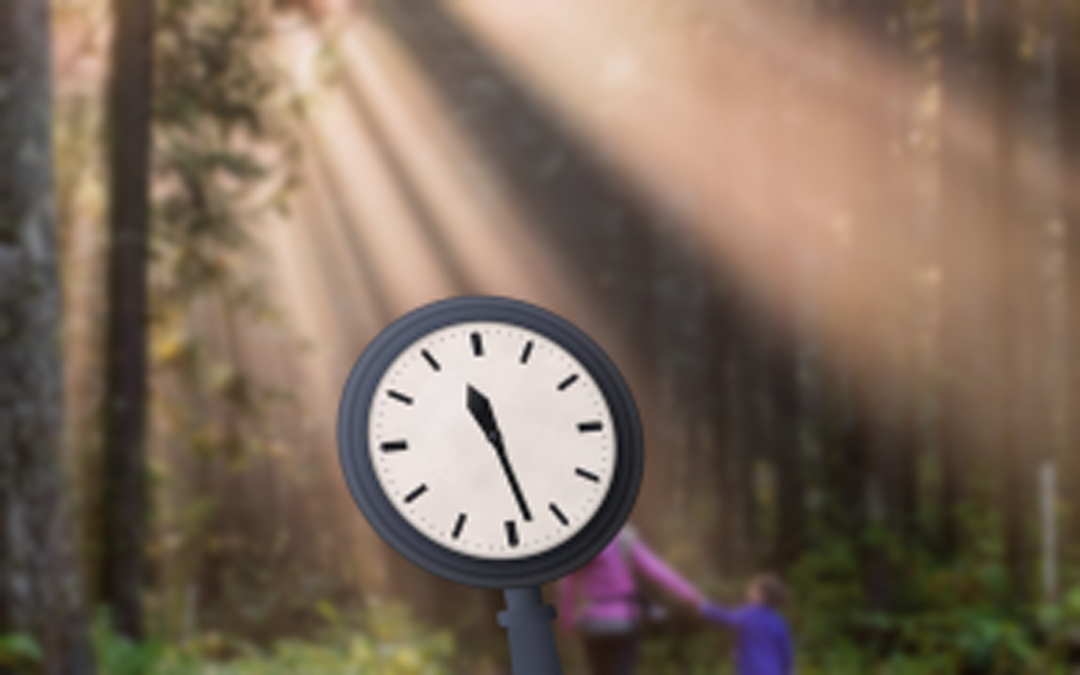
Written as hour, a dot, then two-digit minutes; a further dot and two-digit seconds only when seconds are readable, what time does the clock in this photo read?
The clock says 11.28
